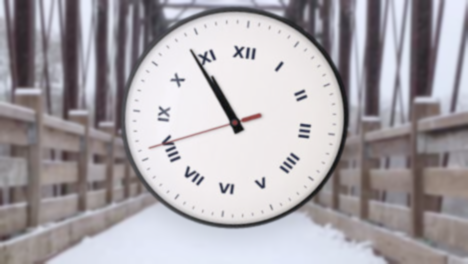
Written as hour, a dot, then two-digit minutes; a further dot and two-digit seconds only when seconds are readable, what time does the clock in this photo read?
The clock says 10.53.41
